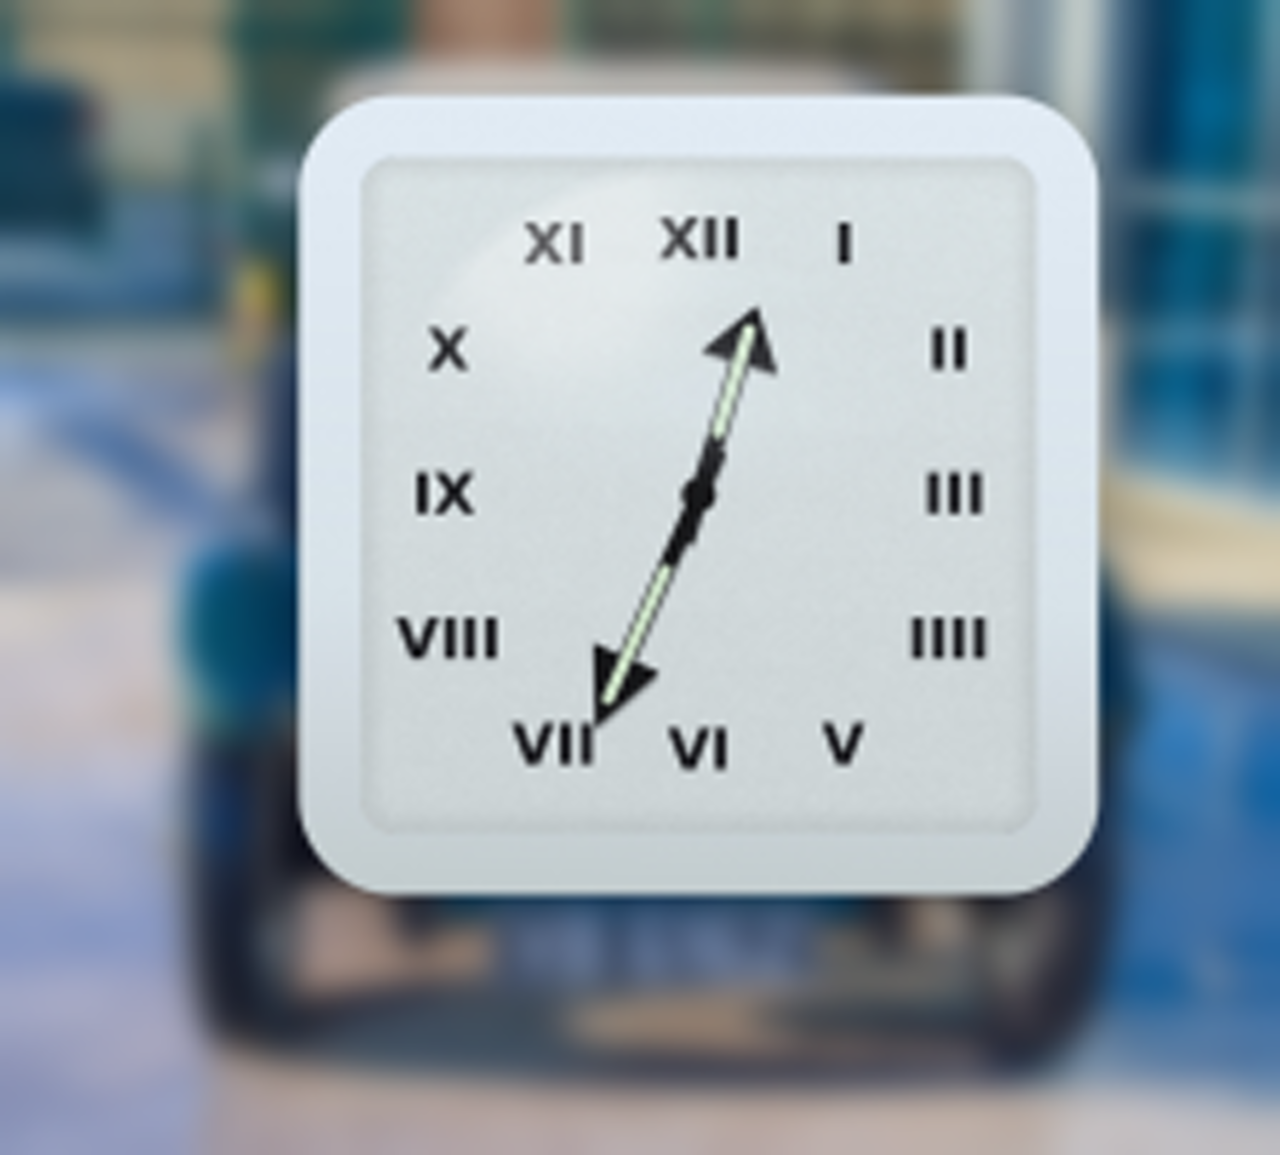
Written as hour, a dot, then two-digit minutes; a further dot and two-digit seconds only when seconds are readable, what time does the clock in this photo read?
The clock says 12.34
